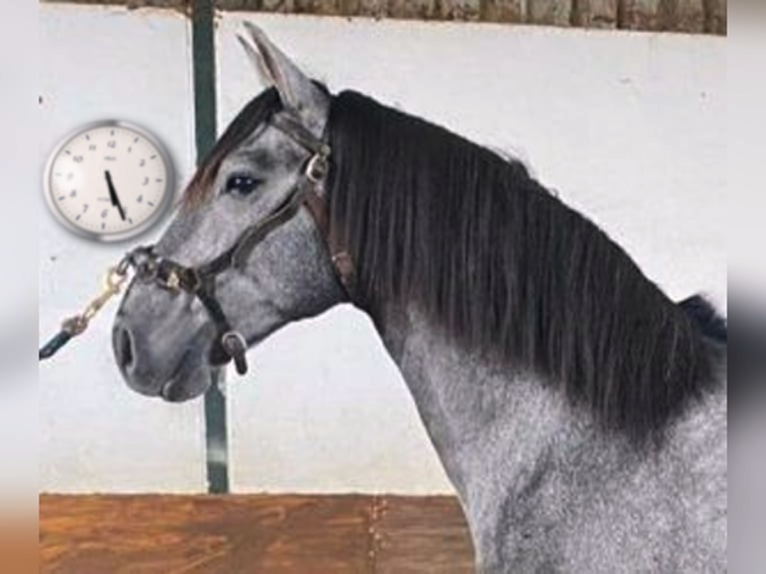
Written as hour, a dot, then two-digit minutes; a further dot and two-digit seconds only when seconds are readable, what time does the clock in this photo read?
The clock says 5.26
